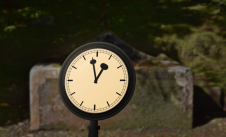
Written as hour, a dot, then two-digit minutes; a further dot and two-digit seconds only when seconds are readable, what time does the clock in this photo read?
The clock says 12.58
